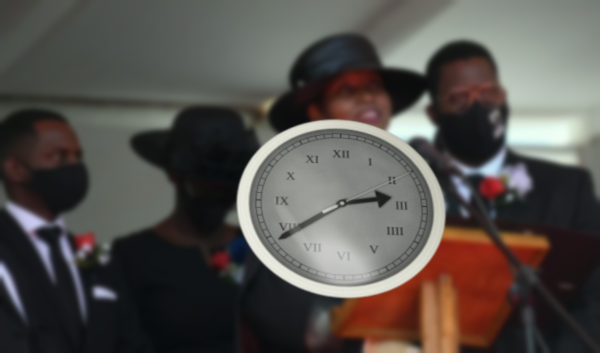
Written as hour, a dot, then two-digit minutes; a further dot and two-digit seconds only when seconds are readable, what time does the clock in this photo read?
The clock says 2.39.10
